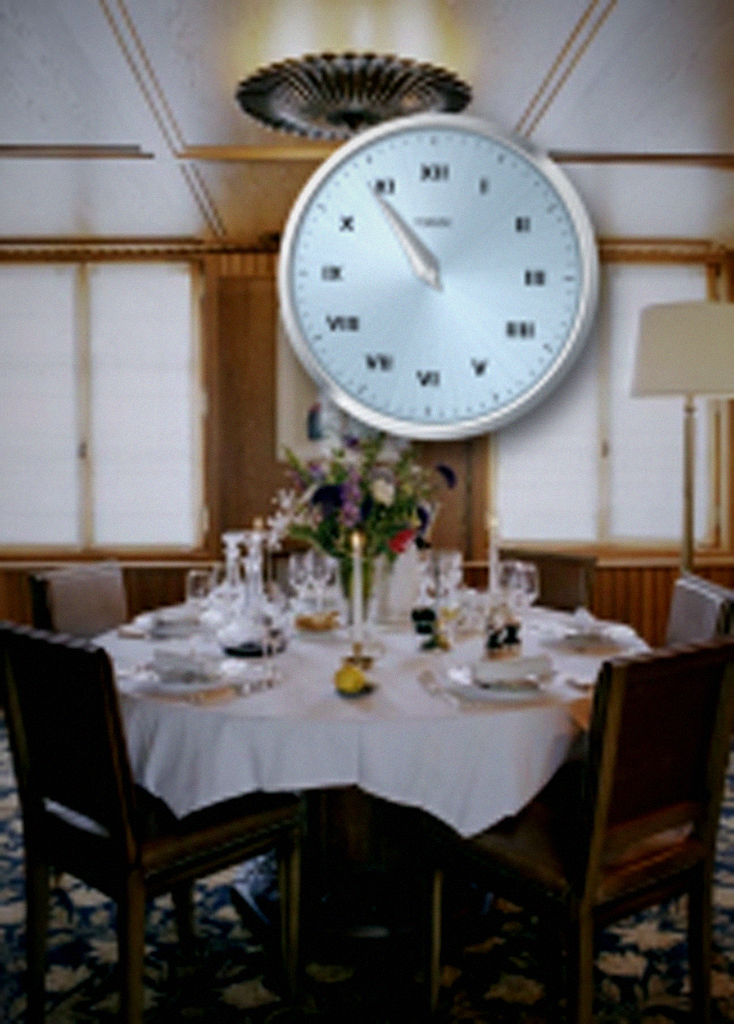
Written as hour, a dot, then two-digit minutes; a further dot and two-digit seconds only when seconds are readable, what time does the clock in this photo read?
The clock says 10.54
